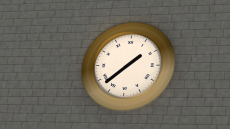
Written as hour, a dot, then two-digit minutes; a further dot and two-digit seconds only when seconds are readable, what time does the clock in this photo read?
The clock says 1.38
